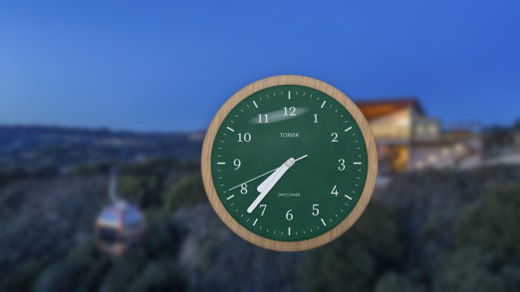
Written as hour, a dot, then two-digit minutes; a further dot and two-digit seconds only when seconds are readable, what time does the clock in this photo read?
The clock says 7.36.41
